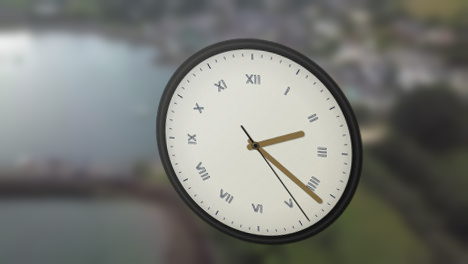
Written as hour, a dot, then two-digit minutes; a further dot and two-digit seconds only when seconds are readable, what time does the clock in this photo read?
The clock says 2.21.24
